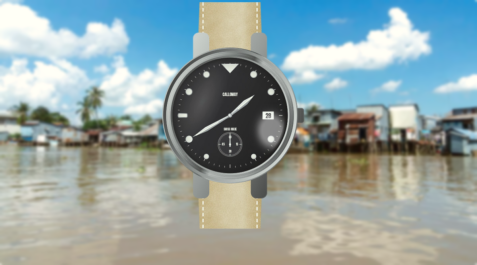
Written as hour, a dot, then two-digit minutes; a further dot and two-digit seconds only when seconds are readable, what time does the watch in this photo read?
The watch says 1.40
